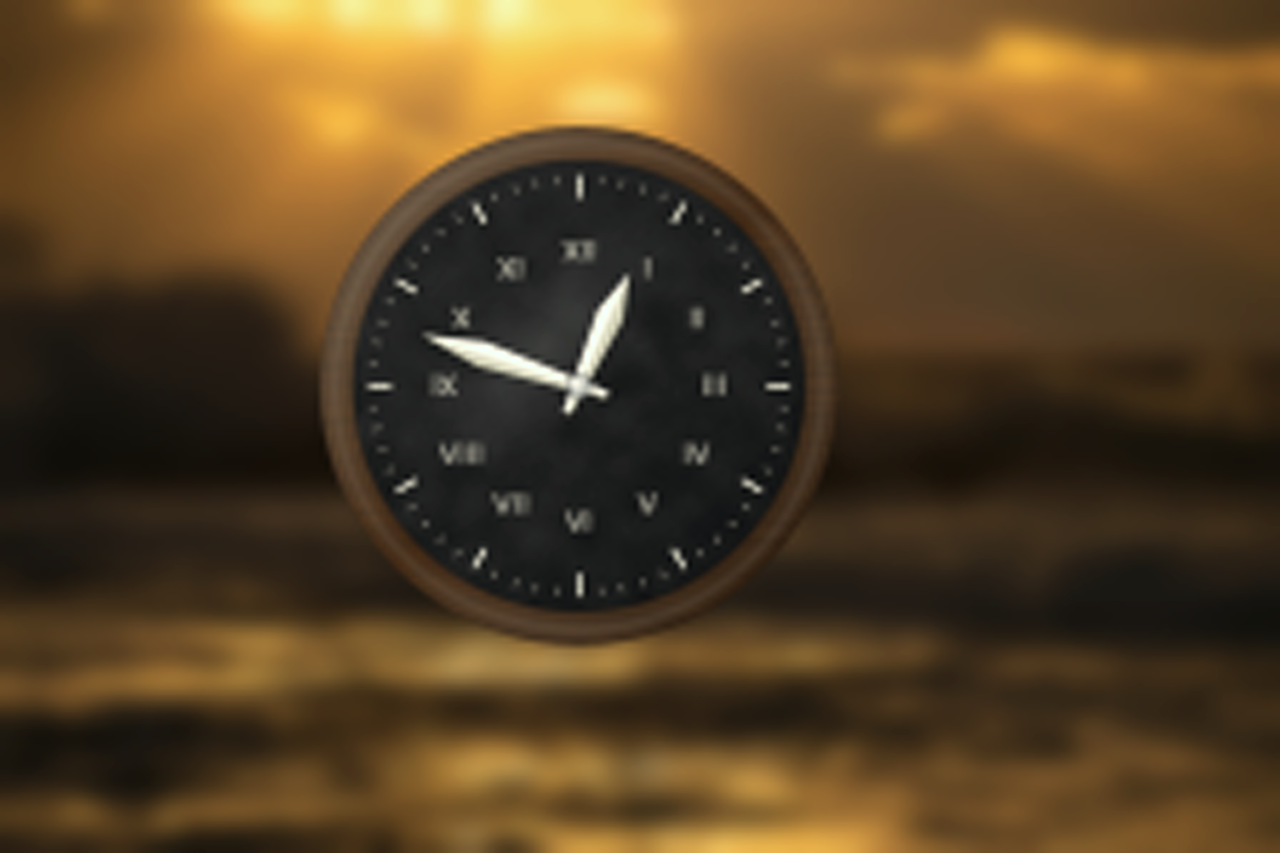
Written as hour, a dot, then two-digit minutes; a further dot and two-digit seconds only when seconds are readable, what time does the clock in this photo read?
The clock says 12.48
